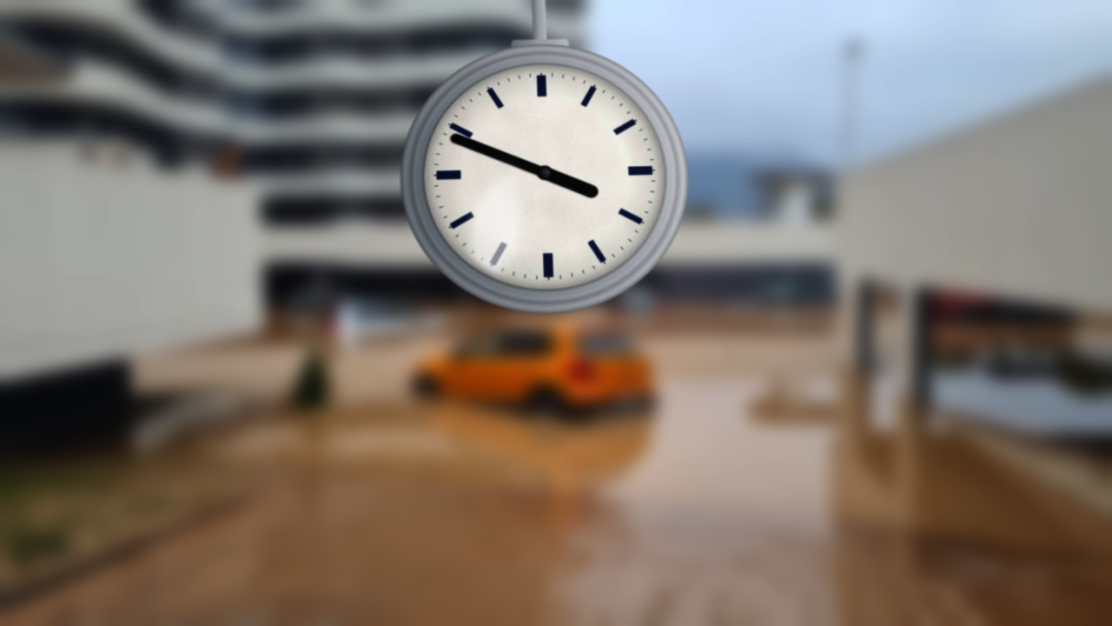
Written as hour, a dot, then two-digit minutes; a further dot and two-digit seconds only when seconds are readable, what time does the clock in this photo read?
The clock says 3.49
